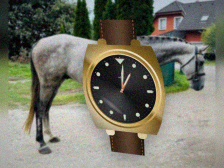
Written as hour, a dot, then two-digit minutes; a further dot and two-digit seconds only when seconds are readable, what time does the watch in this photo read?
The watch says 1.01
